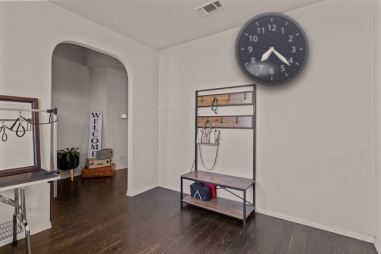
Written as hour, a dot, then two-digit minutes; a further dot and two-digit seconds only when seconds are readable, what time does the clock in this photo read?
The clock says 7.22
